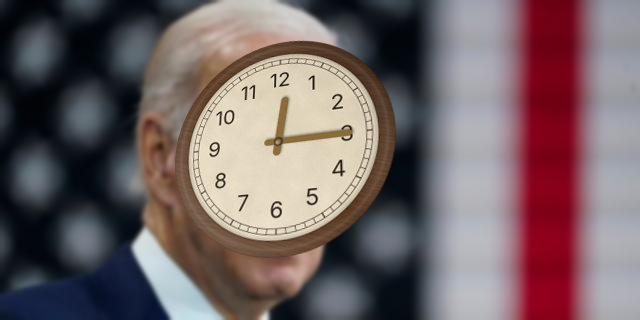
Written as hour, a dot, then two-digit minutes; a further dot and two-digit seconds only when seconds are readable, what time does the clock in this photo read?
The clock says 12.15
